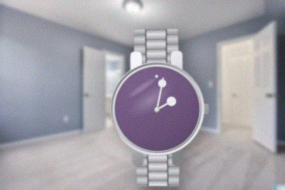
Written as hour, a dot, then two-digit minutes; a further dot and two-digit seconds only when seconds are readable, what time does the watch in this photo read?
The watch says 2.02
